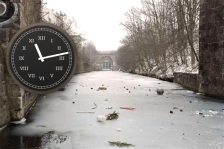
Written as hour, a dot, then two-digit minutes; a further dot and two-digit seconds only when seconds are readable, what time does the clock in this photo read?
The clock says 11.13
